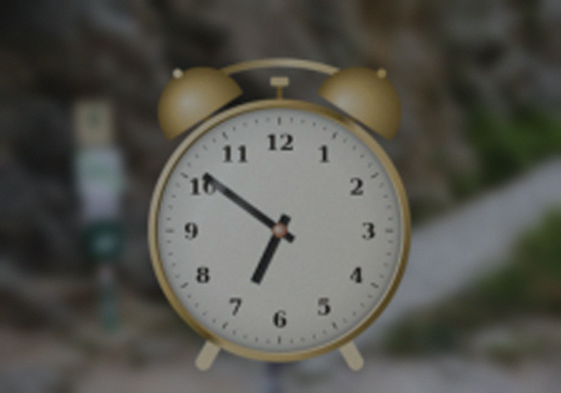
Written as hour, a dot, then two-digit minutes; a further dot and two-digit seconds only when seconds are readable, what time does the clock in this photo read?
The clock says 6.51
